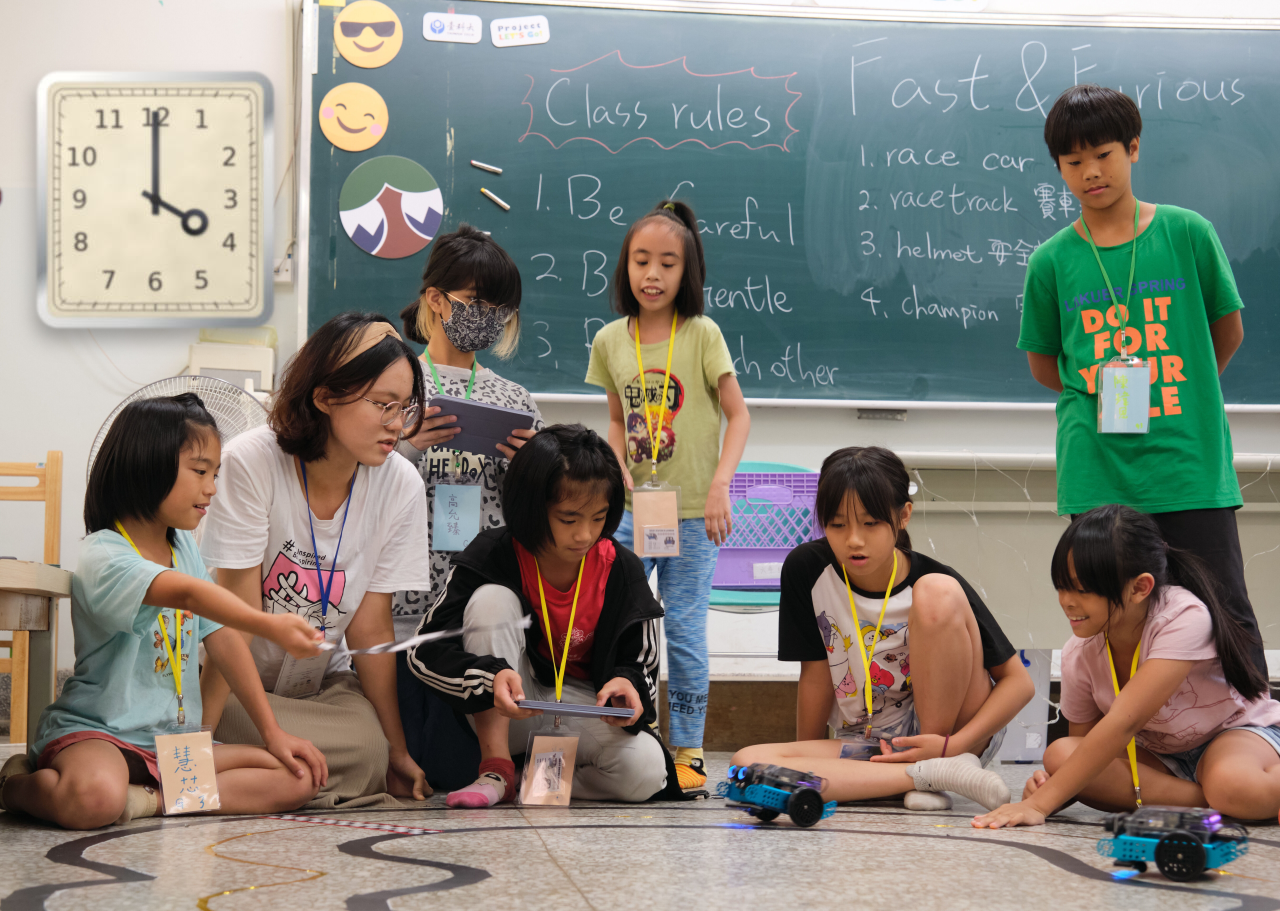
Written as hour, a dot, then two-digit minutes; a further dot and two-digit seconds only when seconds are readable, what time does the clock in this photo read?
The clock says 4.00
